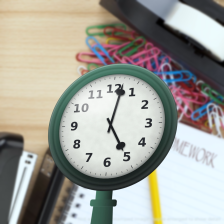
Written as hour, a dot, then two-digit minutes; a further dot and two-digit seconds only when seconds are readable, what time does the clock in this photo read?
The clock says 5.02
